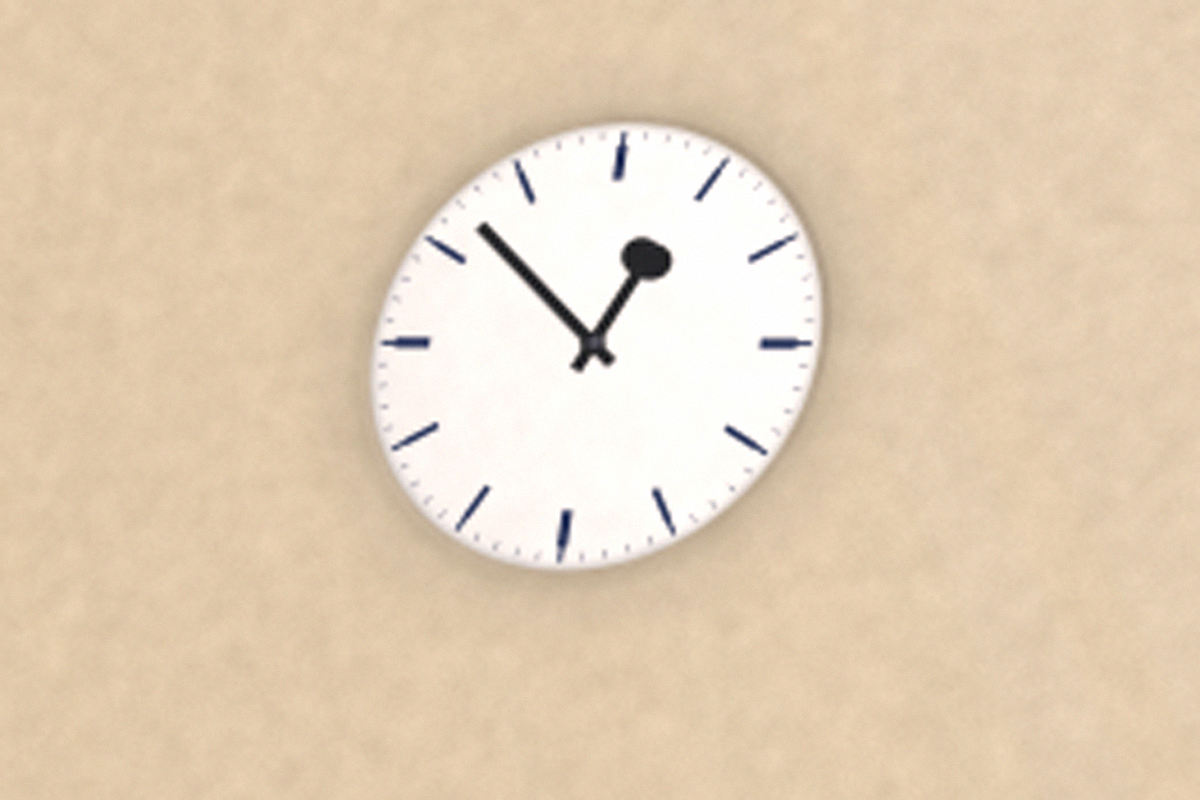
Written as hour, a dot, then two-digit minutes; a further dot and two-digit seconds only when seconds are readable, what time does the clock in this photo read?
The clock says 12.52
